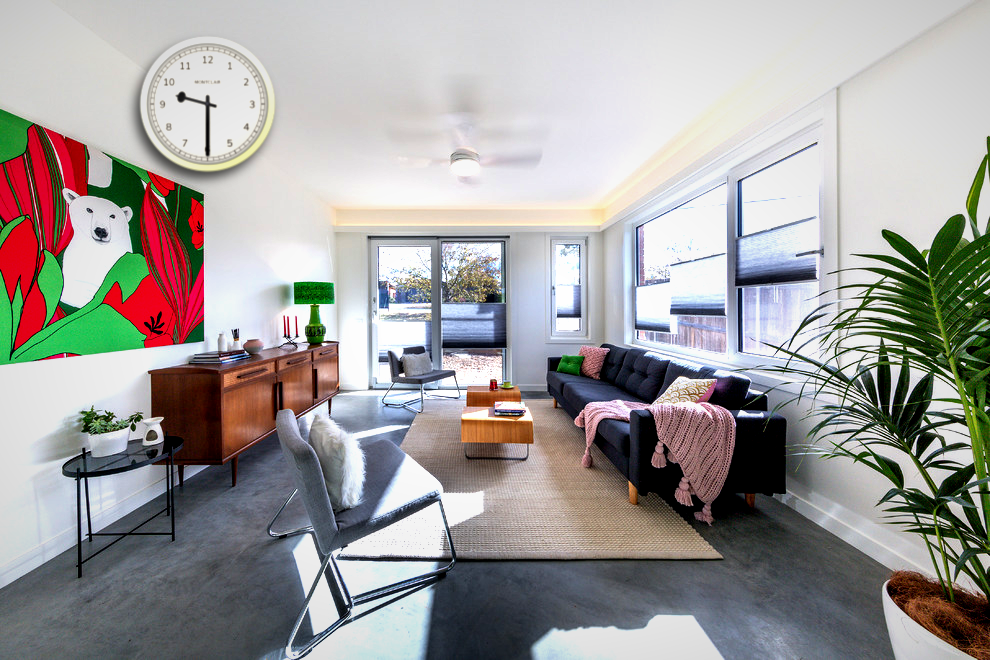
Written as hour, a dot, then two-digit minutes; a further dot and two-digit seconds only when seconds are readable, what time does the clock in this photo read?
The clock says 9.30
